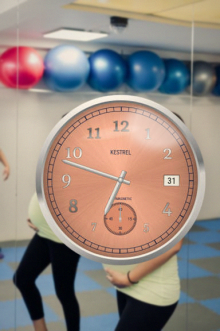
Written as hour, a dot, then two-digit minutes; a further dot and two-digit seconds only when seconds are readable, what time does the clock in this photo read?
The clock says 6.48
